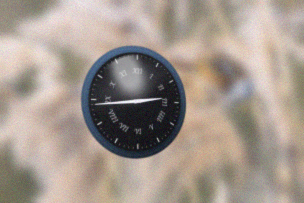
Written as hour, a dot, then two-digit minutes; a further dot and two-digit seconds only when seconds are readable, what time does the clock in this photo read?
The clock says 2.44
